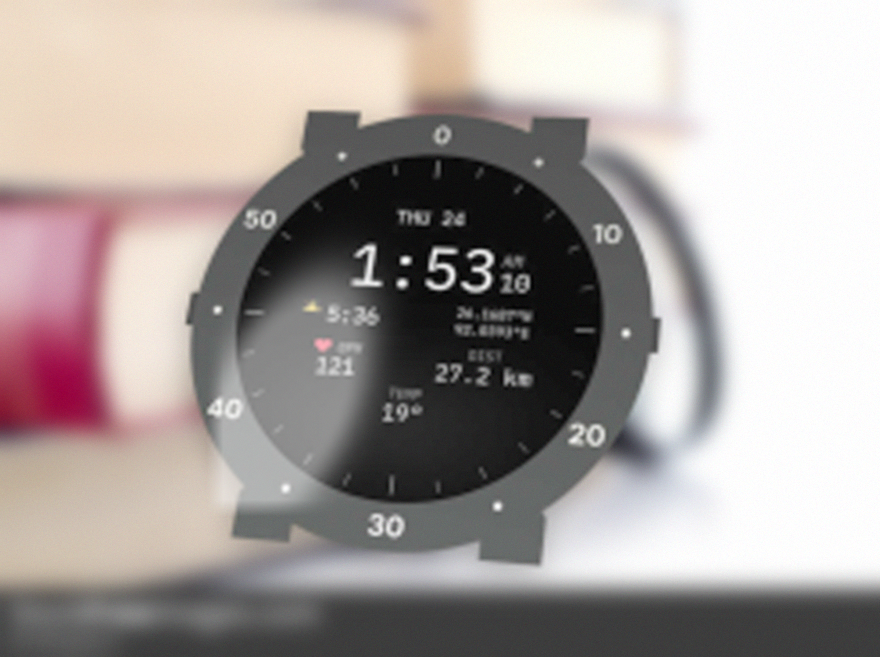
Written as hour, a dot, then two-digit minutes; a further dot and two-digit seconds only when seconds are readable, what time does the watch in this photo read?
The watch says 1.53
